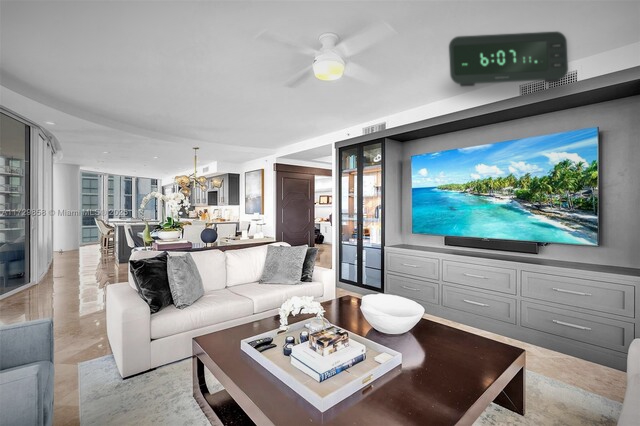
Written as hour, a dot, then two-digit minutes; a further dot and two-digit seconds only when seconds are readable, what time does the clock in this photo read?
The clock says 6.07
